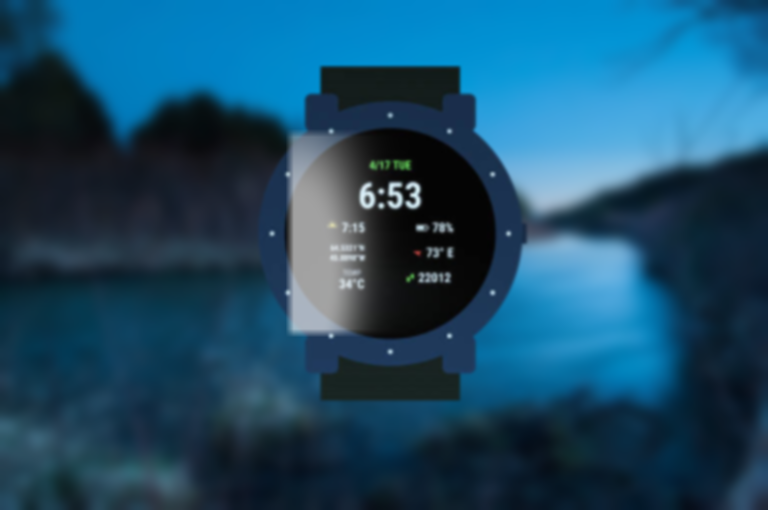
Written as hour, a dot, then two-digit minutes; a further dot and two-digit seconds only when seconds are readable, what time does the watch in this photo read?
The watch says 6.53
